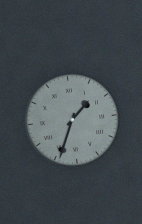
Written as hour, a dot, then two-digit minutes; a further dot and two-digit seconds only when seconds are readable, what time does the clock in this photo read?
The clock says 1.34
